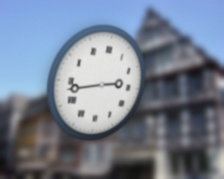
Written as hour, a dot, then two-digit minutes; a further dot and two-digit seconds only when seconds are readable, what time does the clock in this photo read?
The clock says 2.43
